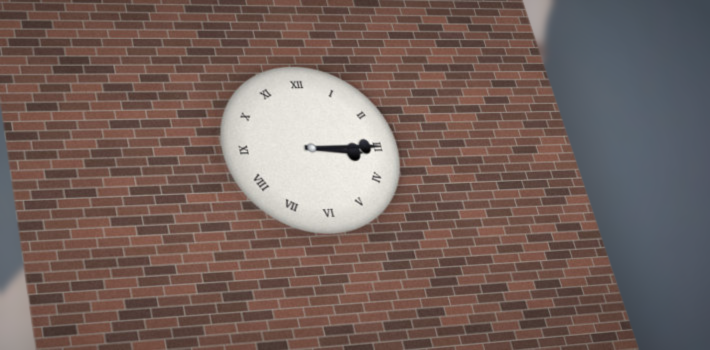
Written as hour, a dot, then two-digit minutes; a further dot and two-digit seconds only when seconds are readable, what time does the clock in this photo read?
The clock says 3.15
